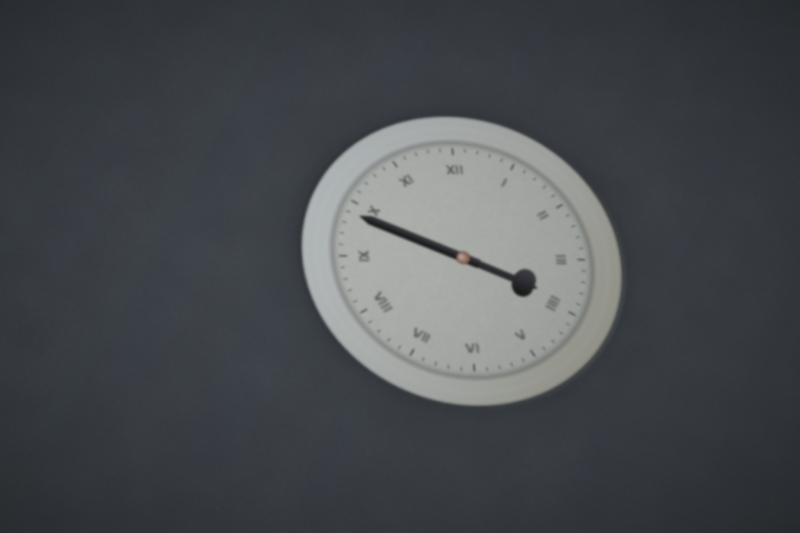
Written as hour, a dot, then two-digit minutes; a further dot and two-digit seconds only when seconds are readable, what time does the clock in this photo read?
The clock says 3.49
